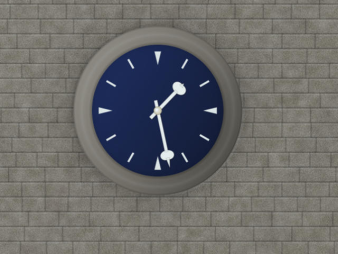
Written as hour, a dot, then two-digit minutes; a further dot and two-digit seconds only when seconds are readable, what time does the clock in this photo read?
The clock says 1.28
